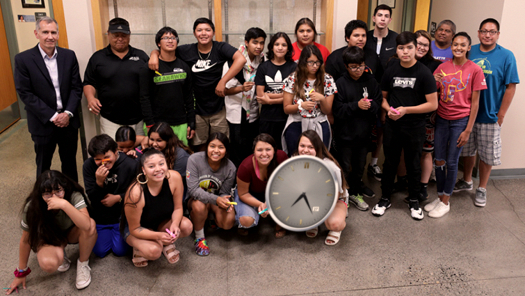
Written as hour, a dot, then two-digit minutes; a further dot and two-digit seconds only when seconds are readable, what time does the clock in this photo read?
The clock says 7.25
